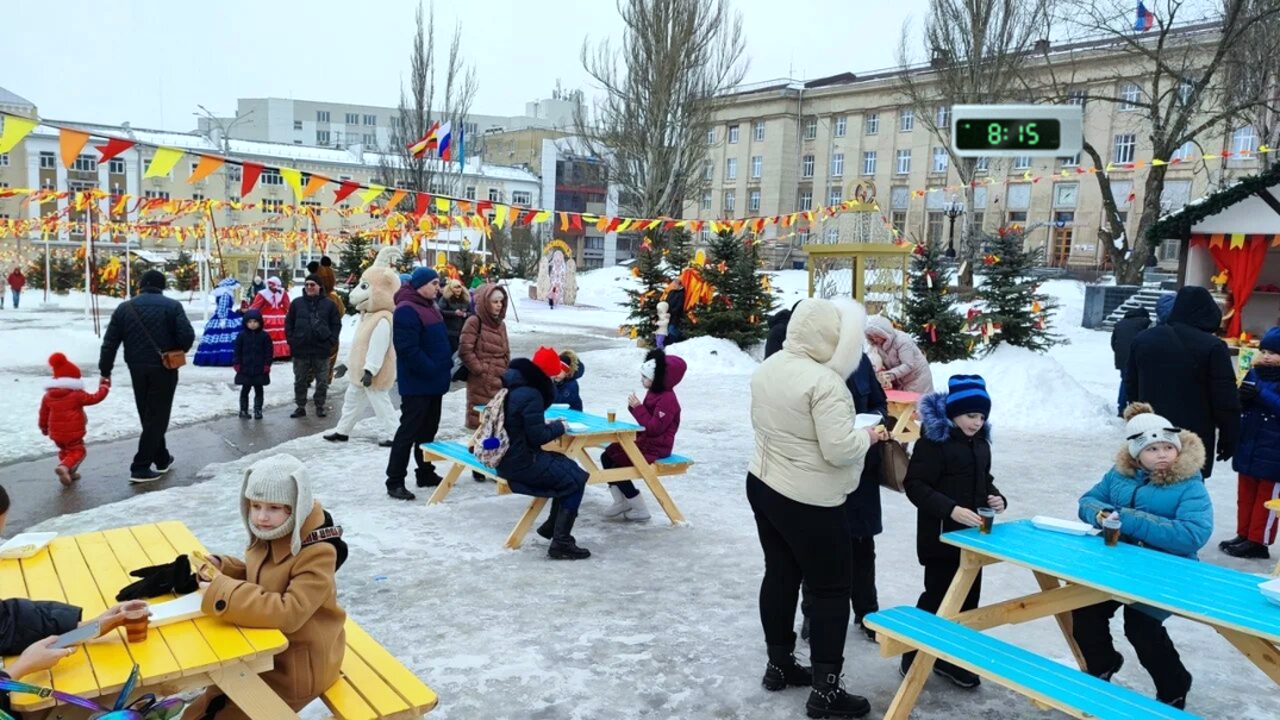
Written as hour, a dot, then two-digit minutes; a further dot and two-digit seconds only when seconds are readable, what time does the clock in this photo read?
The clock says 8.15
